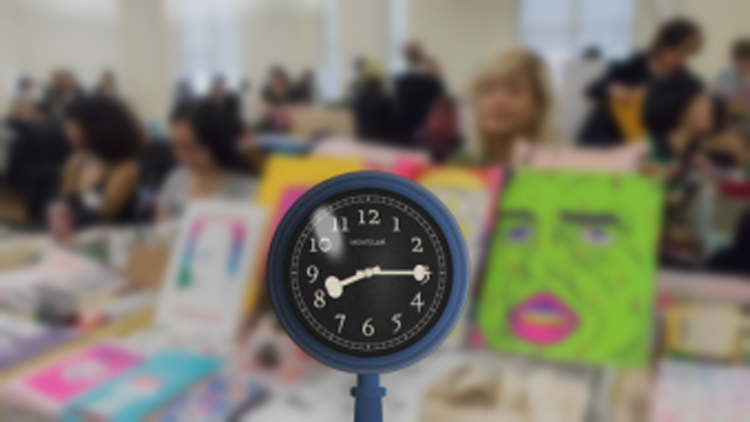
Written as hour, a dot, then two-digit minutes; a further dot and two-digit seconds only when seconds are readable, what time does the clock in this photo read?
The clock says 8.15
